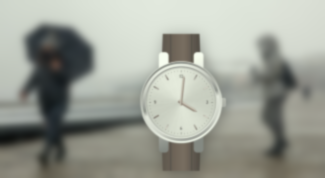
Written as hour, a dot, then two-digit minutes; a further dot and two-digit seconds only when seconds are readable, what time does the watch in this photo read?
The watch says 4.01
